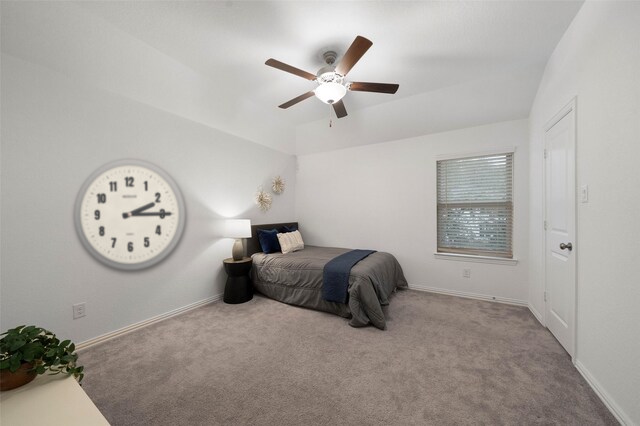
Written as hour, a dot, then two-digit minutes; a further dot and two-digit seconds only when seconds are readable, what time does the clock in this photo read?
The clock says 2.15
